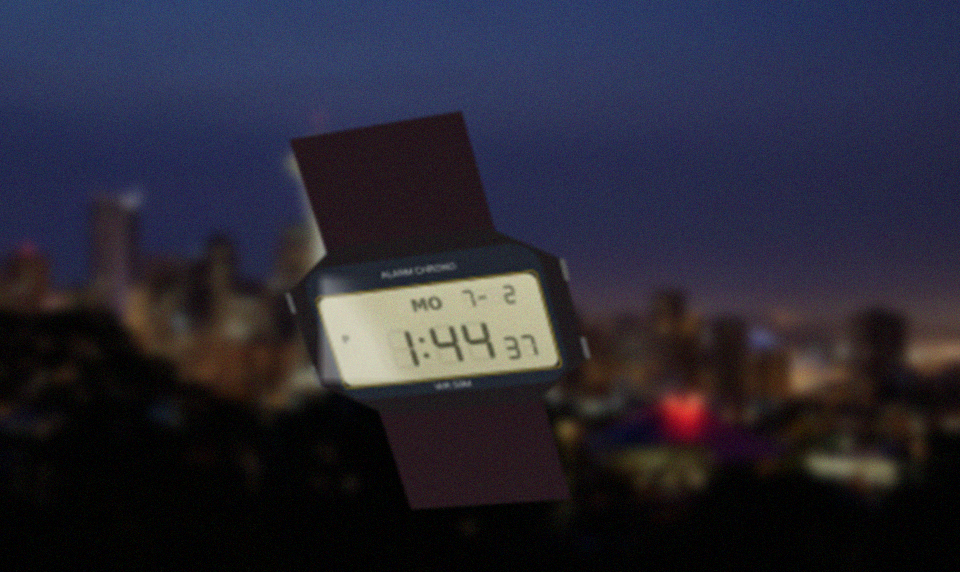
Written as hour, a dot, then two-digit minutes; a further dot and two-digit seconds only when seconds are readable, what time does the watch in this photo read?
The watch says 1.44.37
